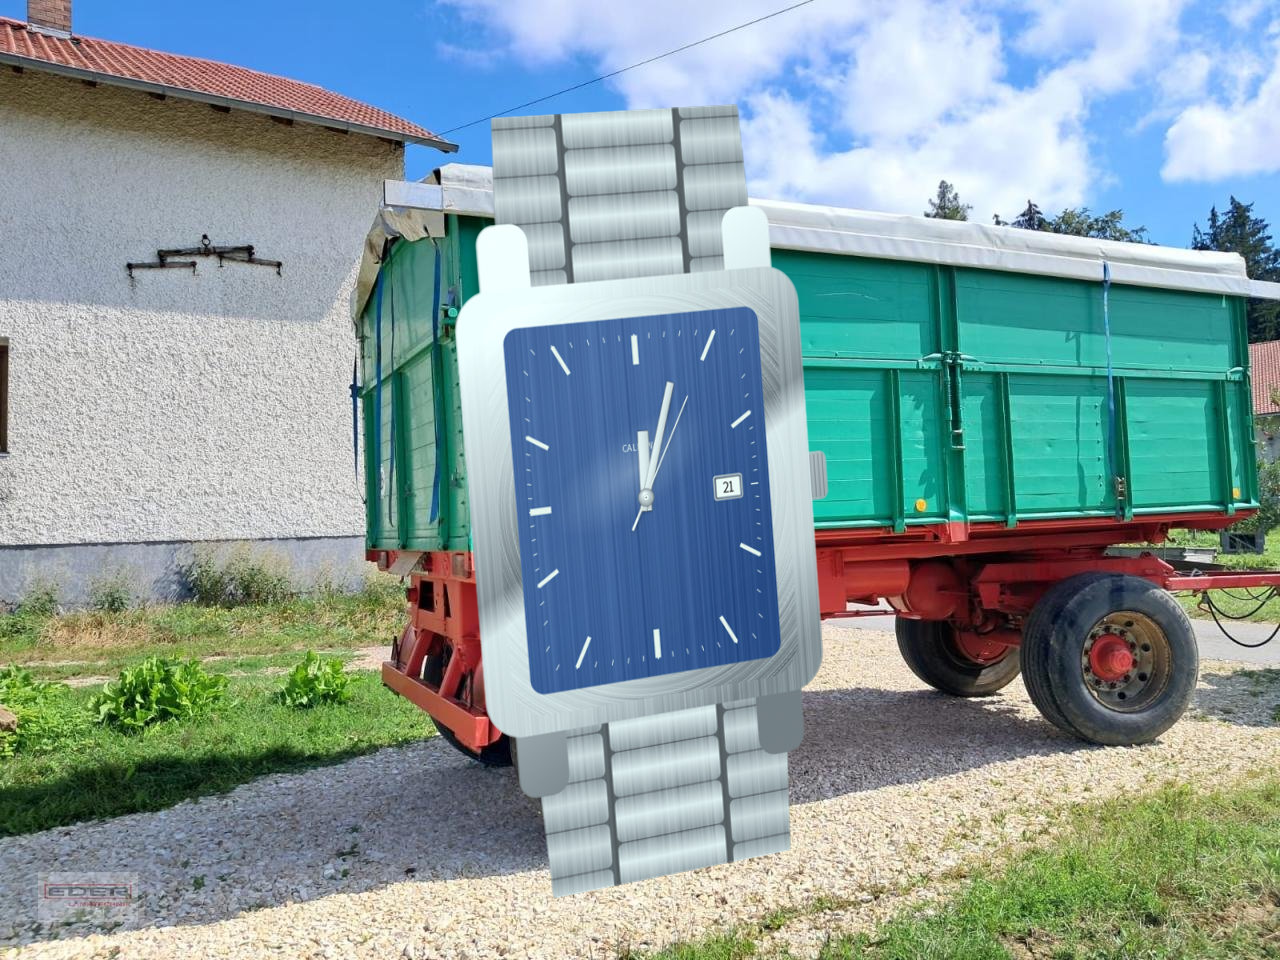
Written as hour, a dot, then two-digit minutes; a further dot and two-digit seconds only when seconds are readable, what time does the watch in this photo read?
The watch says 12.03.05
